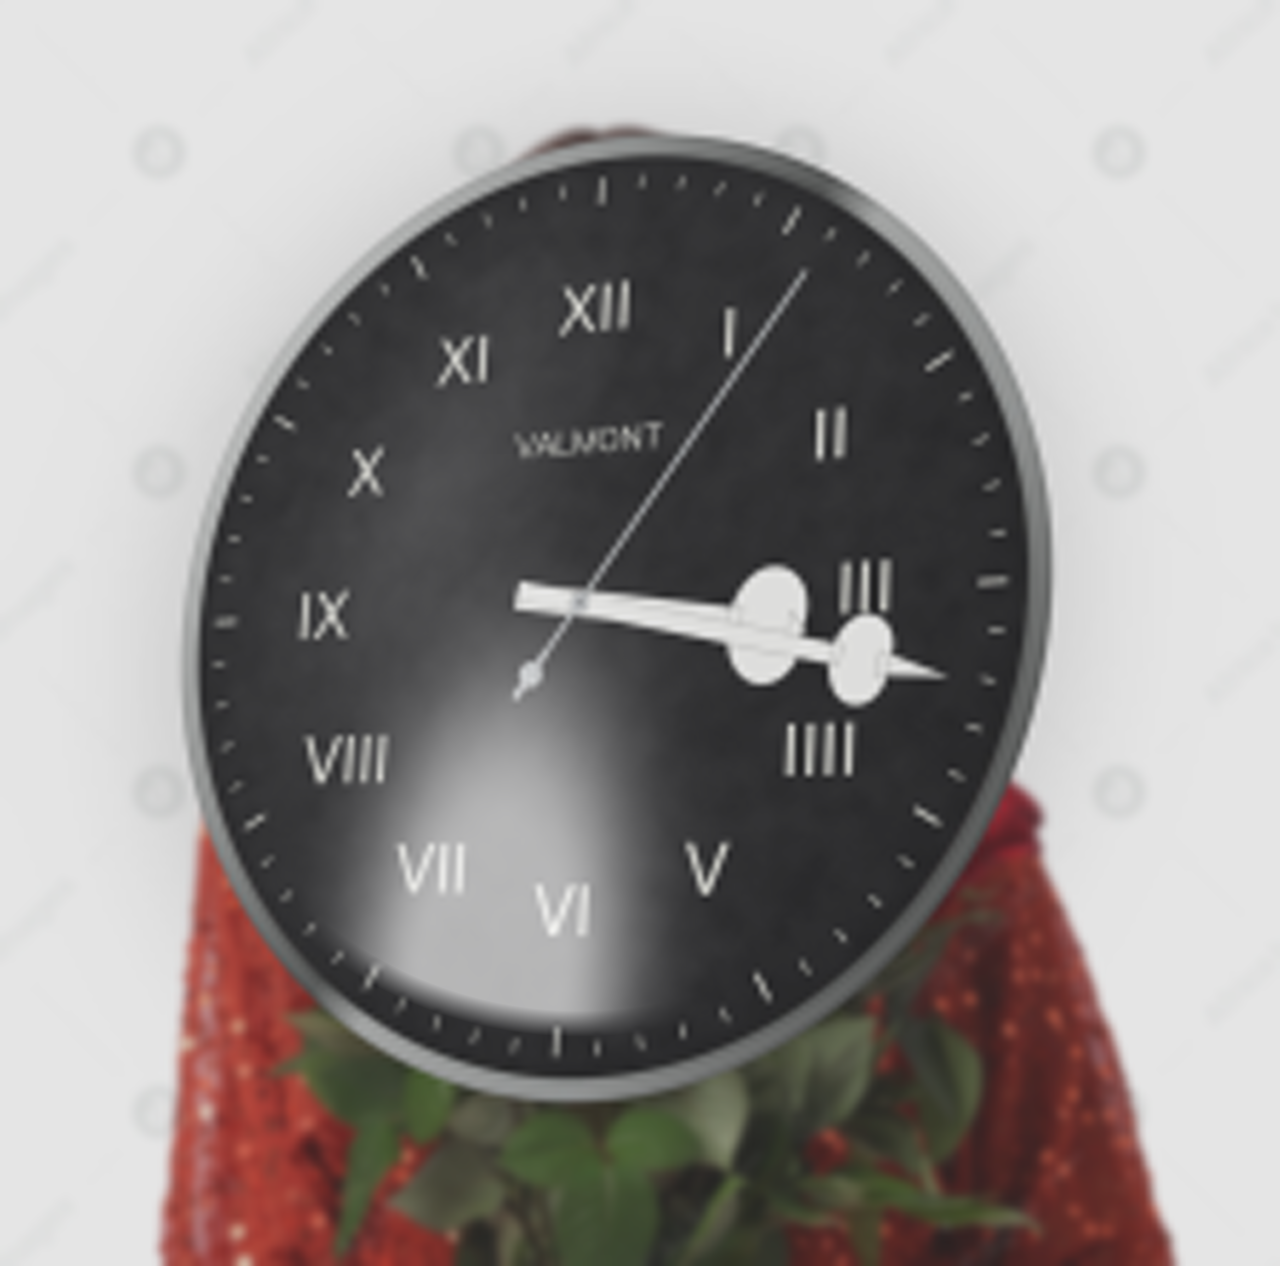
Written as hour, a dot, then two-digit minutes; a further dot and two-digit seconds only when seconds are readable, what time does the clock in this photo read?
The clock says 3.17.06
